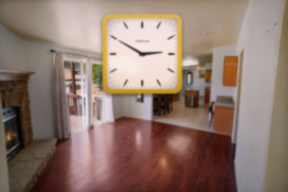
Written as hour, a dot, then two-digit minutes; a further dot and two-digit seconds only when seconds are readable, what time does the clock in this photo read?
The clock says 2.50
